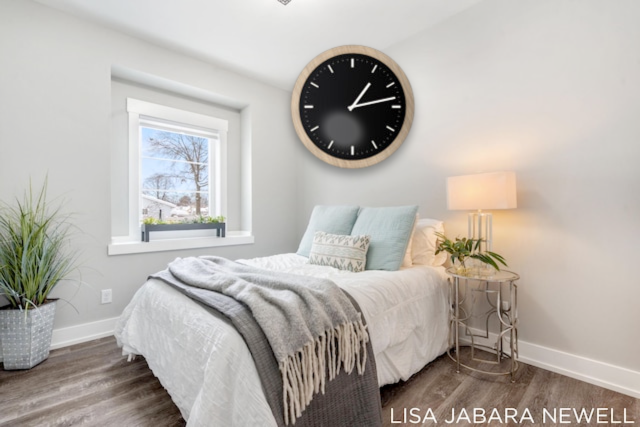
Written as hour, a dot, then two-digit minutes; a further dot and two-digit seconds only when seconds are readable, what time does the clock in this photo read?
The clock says 1.13
